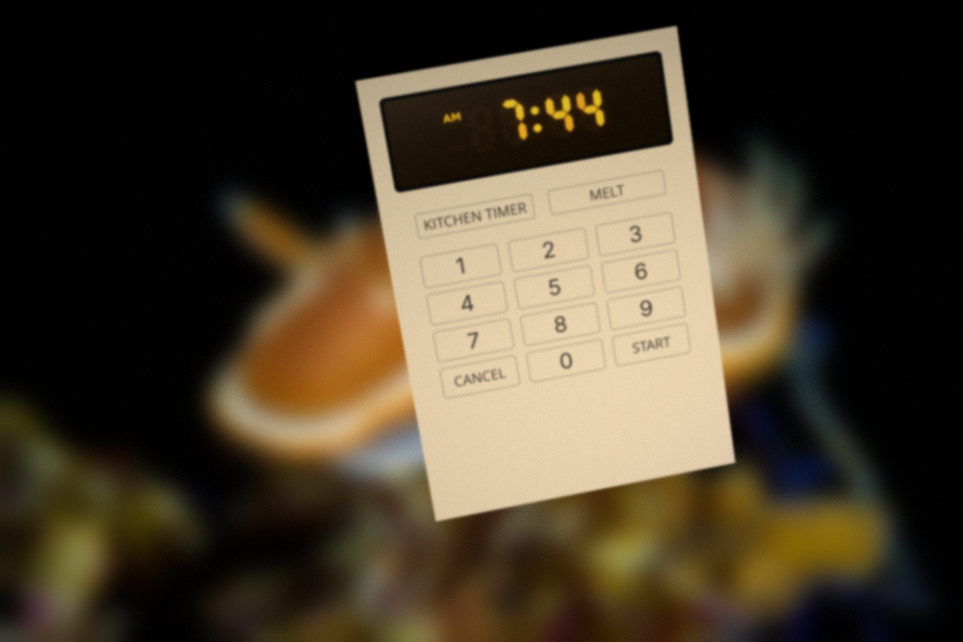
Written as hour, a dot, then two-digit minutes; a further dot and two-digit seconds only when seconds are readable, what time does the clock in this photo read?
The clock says 7.44
